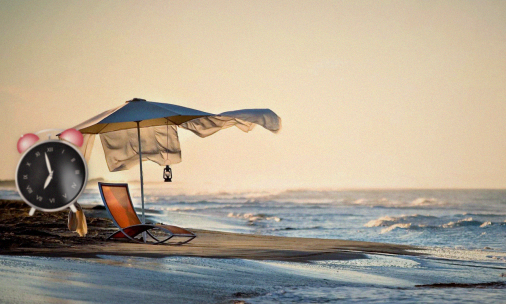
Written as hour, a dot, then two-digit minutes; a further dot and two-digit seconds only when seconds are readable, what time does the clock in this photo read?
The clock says 6.58
